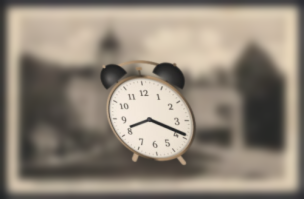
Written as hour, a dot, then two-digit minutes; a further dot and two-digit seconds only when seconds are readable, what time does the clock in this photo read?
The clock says 8.19
